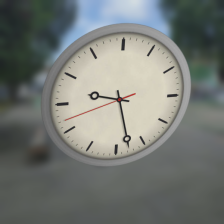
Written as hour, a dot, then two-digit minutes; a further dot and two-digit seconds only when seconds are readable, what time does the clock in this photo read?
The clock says 9.27.42
